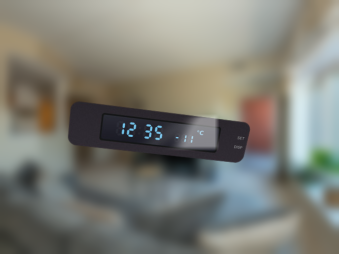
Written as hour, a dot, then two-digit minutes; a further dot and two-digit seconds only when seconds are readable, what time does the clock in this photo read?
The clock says 12.35
